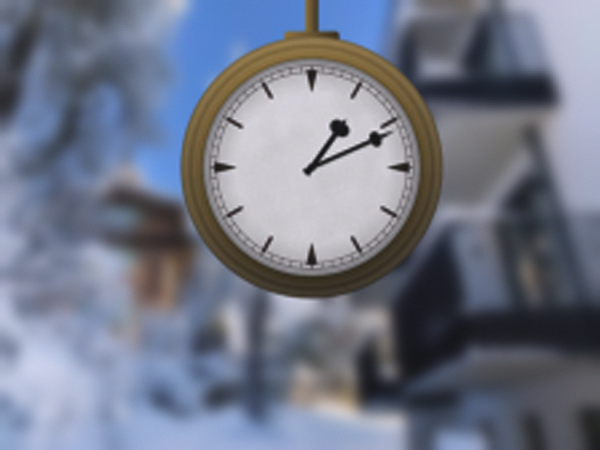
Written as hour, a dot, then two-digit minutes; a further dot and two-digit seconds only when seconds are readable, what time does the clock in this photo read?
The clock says 1.11
